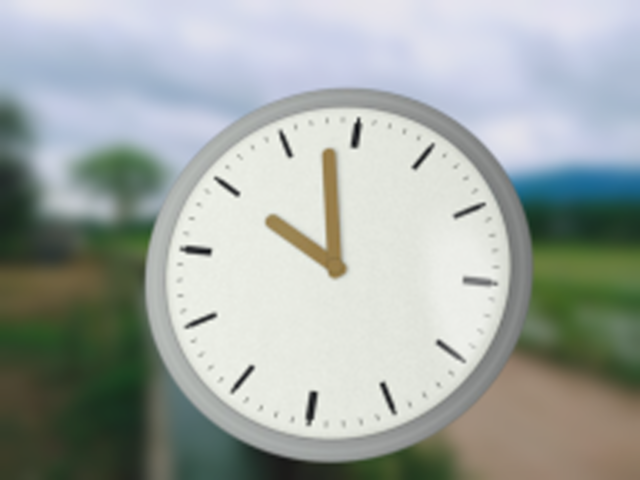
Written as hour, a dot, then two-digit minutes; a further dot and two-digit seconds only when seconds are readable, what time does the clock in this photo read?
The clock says 9.58
